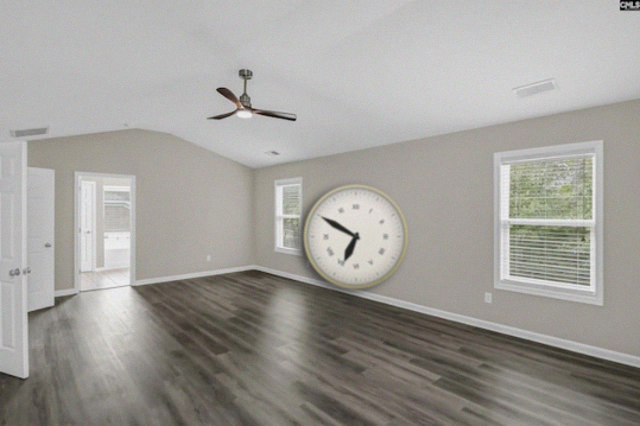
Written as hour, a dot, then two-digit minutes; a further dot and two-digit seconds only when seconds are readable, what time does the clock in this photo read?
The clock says 6.50
